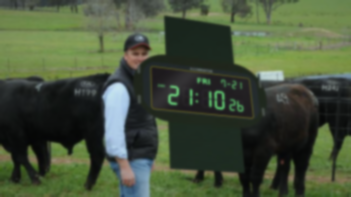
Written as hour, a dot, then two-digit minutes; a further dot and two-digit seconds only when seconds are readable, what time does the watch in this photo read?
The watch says 21.10.26
